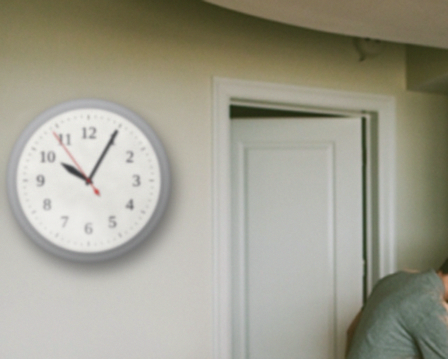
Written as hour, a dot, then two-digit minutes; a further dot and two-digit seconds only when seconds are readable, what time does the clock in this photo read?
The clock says 10.04.54
